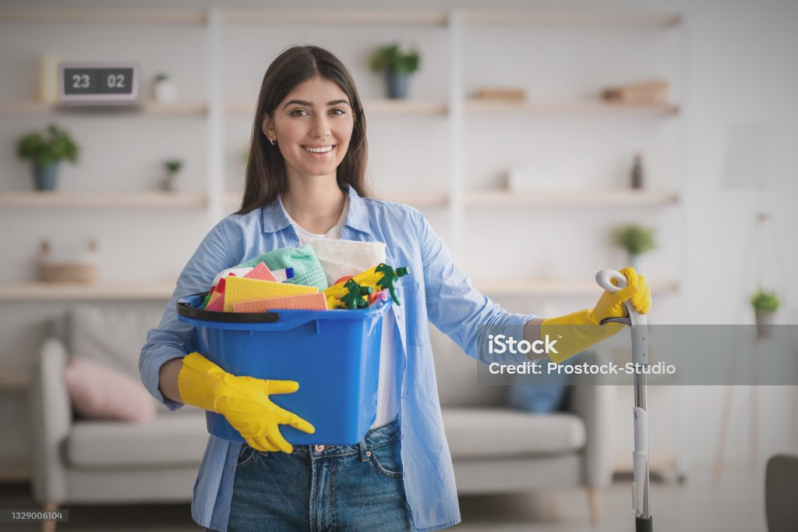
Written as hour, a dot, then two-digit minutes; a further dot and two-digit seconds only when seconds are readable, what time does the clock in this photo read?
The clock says 23.02
